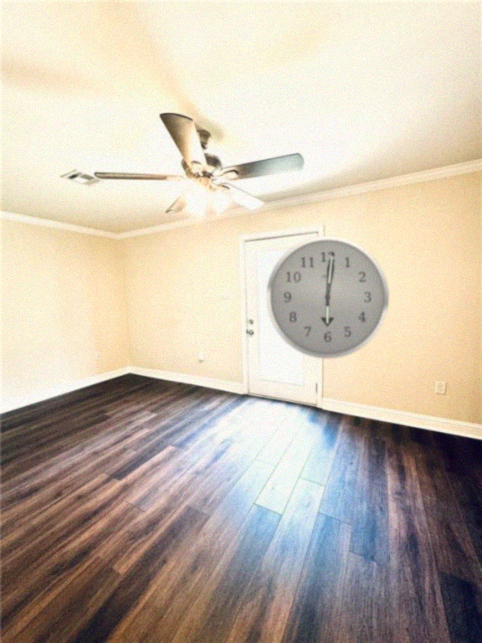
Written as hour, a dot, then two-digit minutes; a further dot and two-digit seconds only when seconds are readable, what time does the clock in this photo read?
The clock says 6.01
